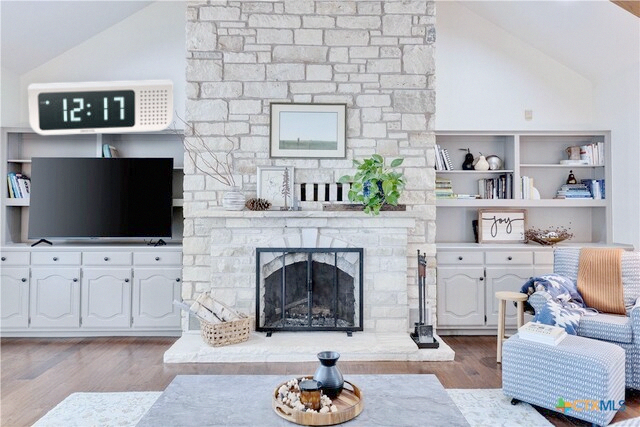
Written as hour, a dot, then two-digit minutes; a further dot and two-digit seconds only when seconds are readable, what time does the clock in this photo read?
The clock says 12.17
